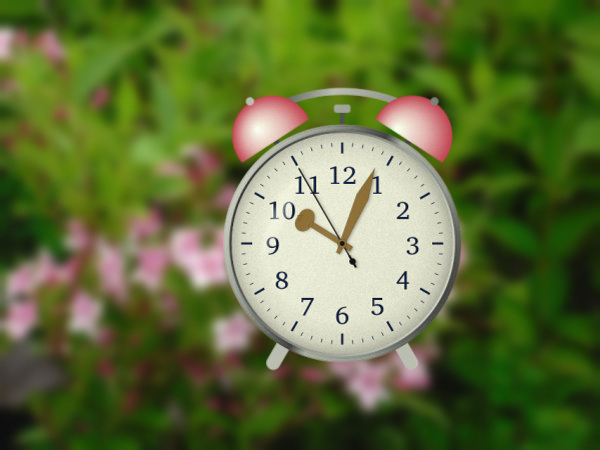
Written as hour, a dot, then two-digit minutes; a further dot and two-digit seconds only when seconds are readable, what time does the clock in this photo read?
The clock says 10.03.55
